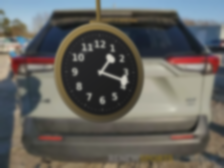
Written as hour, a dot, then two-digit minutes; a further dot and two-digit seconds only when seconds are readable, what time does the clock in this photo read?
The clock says 1.18
